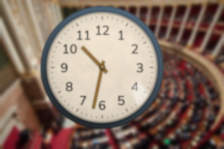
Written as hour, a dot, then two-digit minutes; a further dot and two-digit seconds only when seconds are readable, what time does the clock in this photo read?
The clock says 10.32
